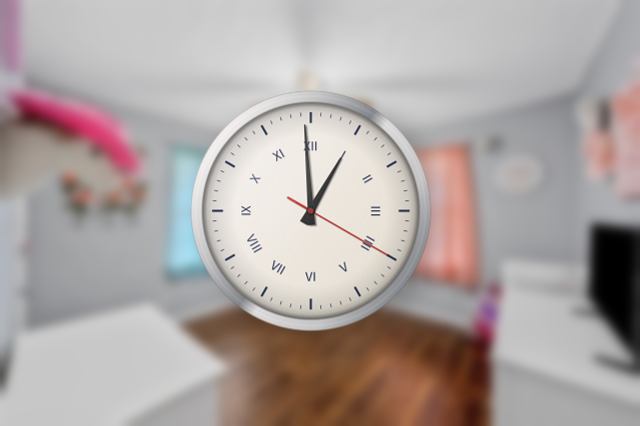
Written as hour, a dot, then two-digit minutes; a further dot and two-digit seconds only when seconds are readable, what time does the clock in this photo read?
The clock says 12.59.20
